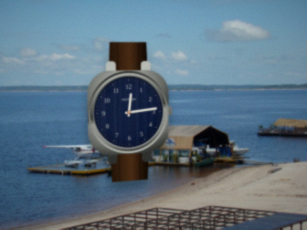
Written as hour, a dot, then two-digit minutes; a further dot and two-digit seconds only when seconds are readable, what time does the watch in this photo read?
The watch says 12.14
